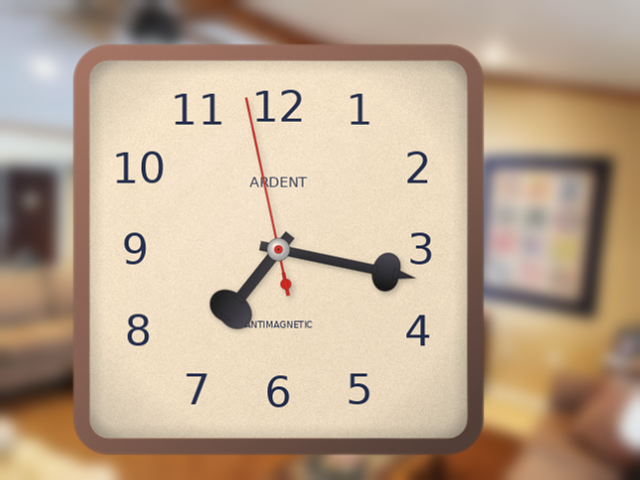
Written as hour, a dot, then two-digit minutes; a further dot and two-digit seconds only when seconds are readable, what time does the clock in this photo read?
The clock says 7.16.58
